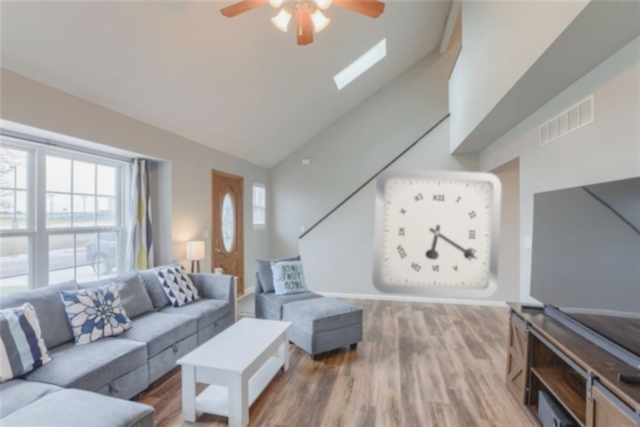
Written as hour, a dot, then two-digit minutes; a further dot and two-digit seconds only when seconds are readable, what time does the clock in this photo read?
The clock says 6.20
